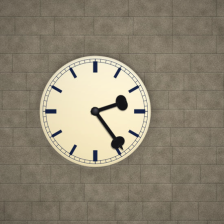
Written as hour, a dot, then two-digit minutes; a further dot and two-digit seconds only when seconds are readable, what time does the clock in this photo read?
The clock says 2.24
